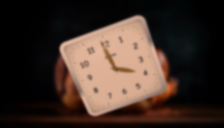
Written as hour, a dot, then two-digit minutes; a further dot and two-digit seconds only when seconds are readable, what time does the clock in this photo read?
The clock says 3.59
